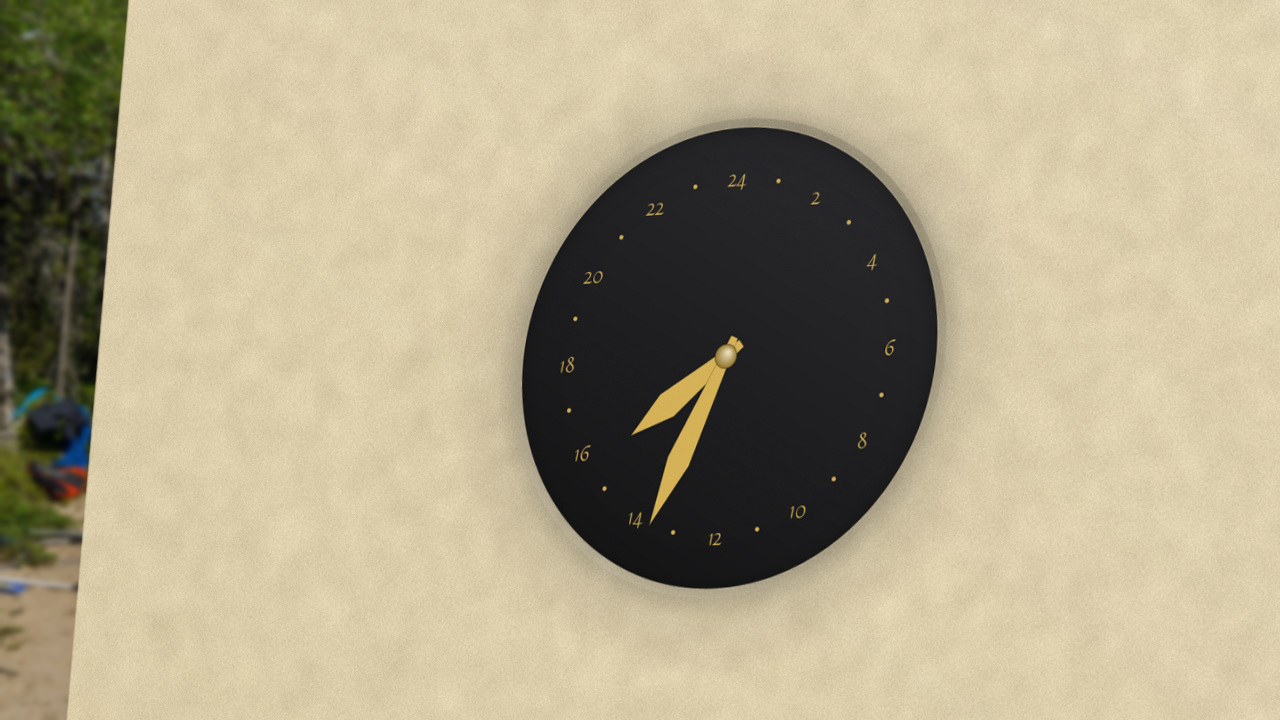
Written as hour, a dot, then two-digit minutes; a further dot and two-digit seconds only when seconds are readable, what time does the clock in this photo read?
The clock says 15.34
